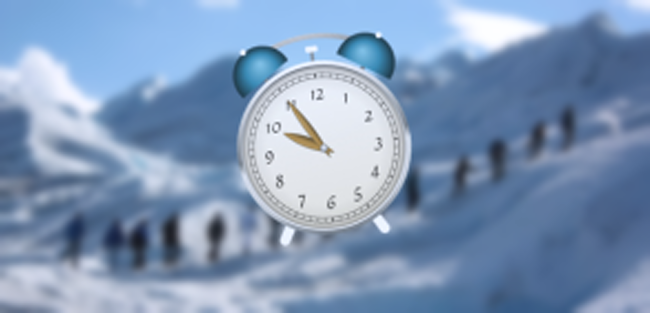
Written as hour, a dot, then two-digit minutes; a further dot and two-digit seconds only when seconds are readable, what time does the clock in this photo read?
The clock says 9.55
